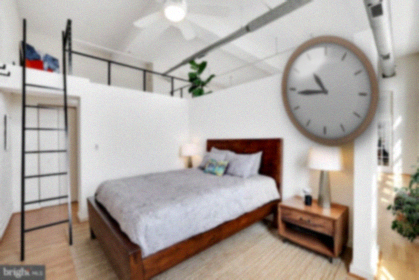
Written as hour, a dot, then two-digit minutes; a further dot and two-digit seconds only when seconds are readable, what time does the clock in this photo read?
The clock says 10.44
